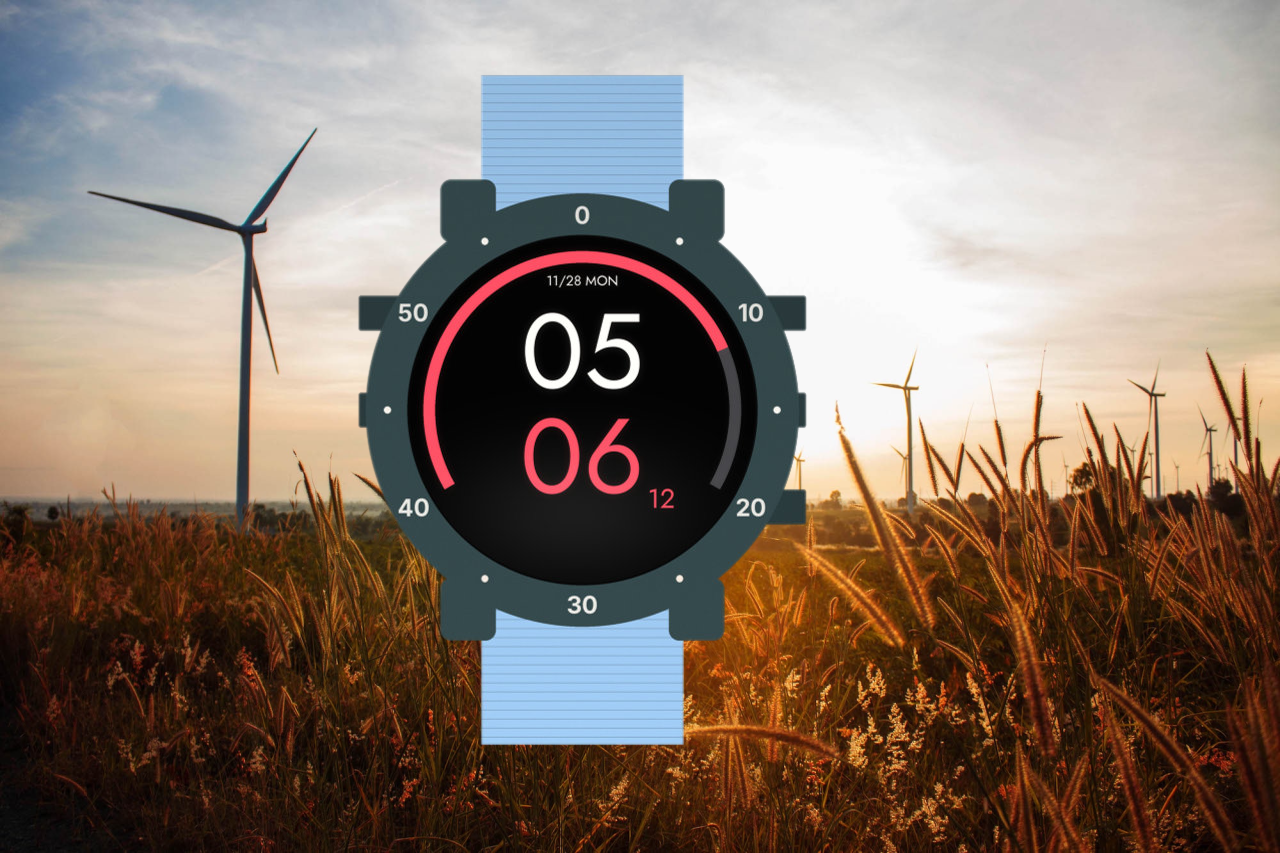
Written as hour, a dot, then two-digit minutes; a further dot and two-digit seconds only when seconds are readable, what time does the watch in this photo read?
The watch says 5.06.12
